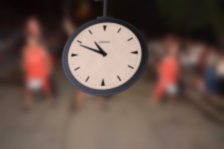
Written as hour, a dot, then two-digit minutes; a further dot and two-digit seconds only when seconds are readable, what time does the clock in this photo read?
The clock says 10.49
